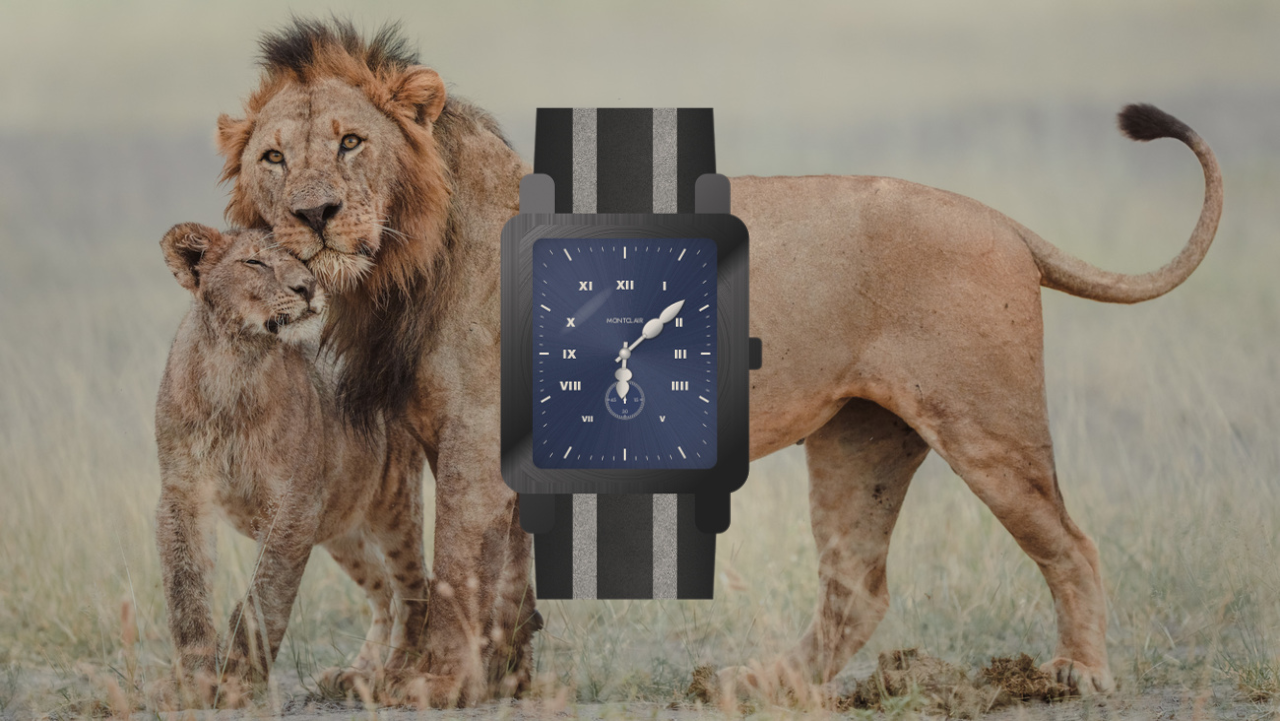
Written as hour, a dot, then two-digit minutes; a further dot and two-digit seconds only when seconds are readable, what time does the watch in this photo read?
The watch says 6.08
